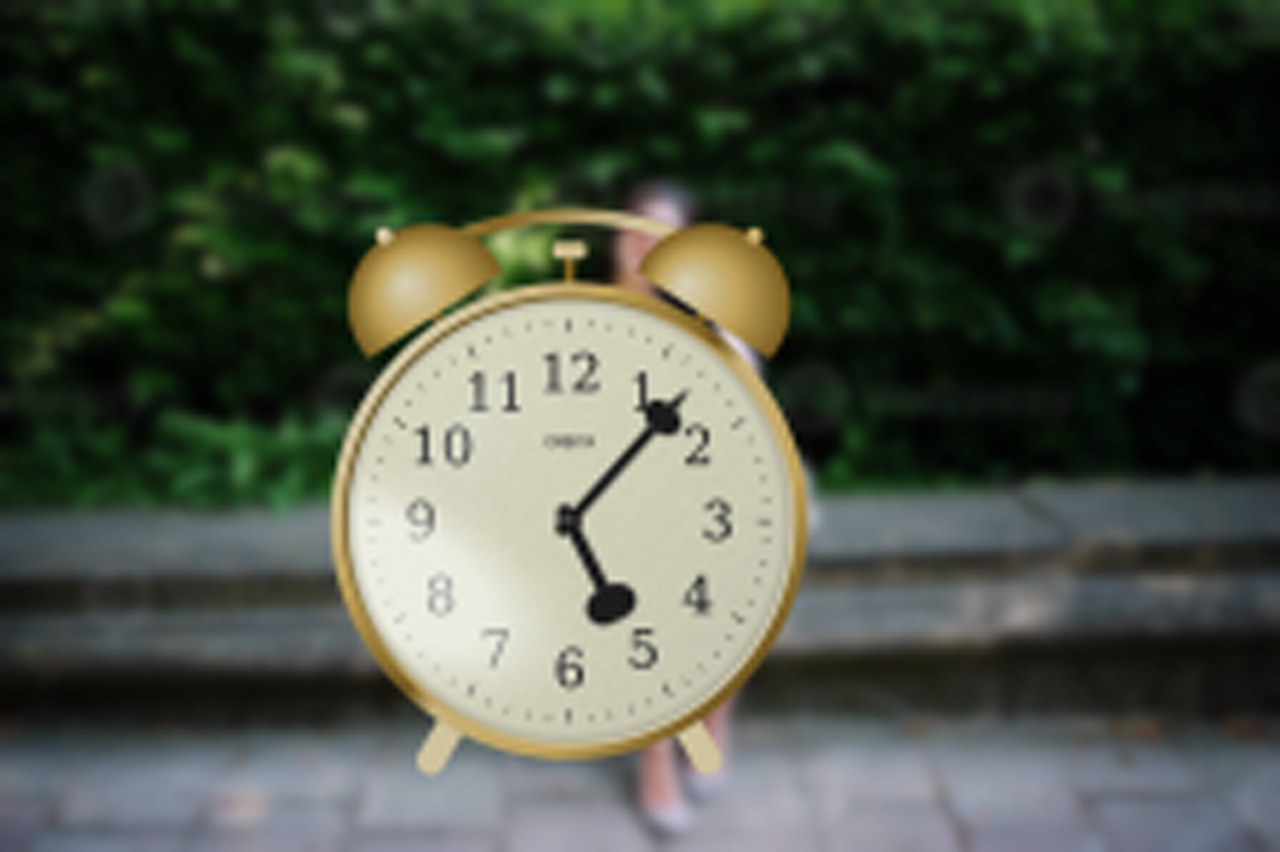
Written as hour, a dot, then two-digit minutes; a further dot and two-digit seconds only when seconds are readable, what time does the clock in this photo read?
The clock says 5.07
